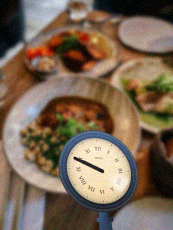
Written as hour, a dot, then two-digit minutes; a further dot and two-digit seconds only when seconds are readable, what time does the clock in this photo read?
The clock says 9.49
